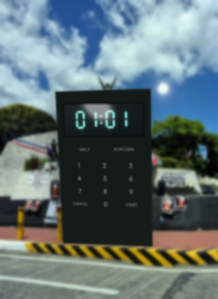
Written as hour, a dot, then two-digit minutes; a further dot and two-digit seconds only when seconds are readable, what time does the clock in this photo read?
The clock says 1.01
